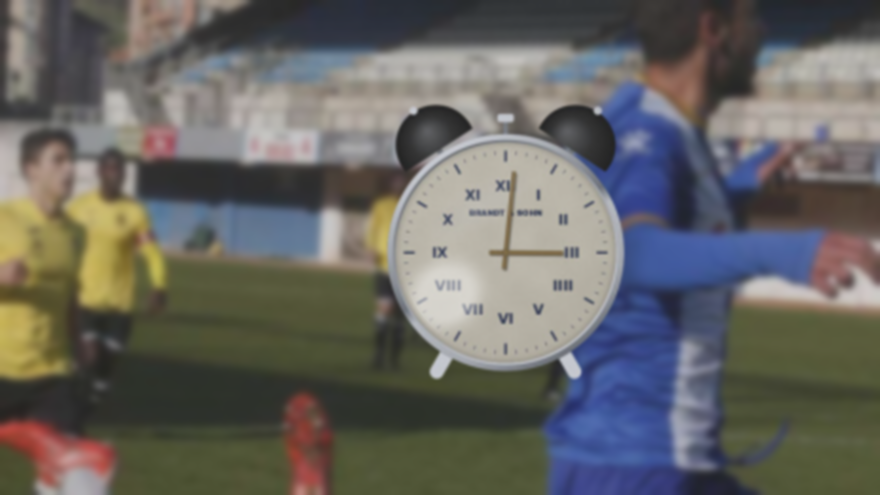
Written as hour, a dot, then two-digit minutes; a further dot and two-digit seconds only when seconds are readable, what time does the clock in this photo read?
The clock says 3.01
